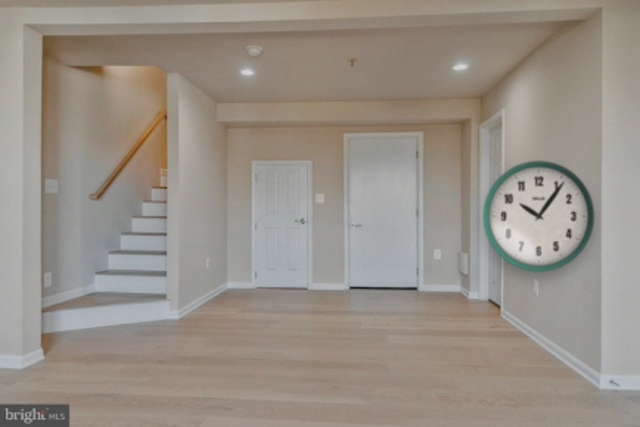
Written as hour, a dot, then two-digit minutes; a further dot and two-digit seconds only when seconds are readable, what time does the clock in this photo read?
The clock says 10.06
